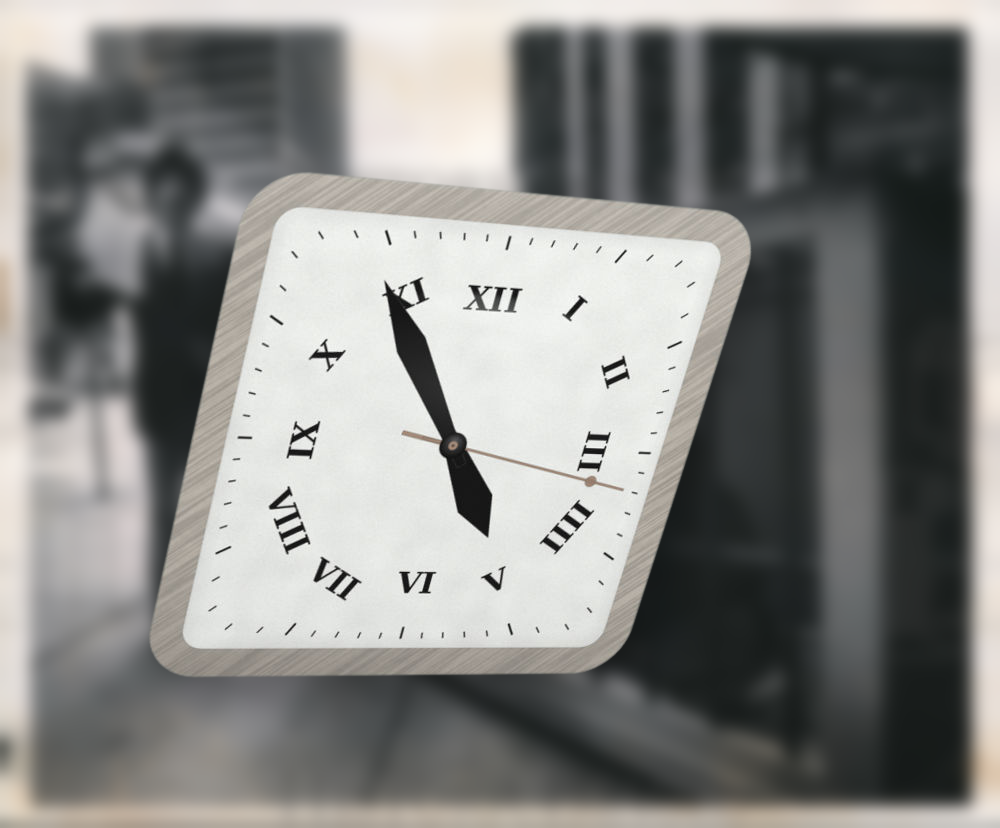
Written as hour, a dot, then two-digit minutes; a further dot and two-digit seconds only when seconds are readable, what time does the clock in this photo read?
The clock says 4.54.17
